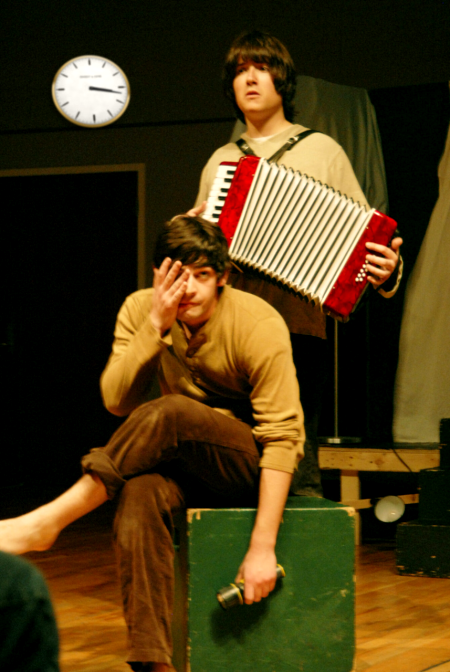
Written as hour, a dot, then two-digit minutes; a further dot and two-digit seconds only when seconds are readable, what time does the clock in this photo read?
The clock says 3.17
